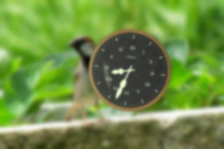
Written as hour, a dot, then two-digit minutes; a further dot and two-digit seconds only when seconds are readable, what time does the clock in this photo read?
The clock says 8.33
